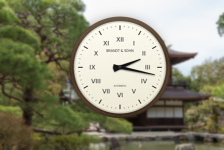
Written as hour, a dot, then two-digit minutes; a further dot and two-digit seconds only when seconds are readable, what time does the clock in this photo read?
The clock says 2.17
